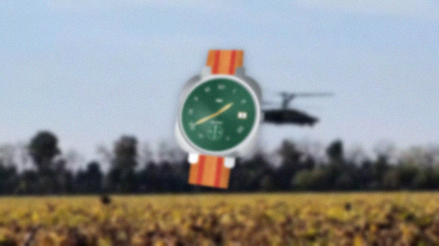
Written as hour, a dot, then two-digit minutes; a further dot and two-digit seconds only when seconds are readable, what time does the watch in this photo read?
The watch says 1.40
